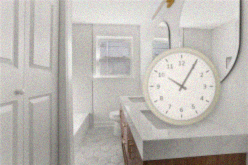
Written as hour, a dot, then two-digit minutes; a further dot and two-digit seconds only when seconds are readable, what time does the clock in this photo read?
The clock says 10.05
